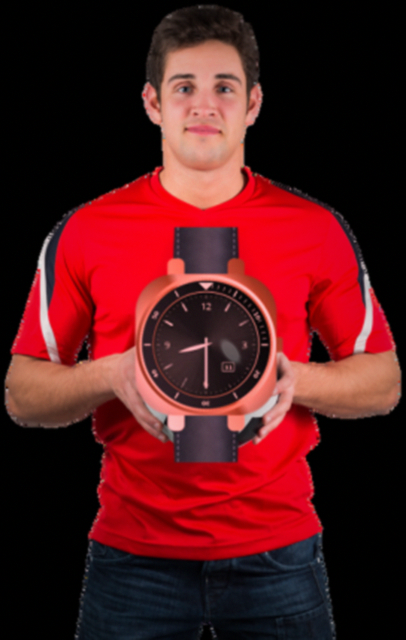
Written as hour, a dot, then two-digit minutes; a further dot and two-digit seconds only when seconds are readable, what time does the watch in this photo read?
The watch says 8.30
